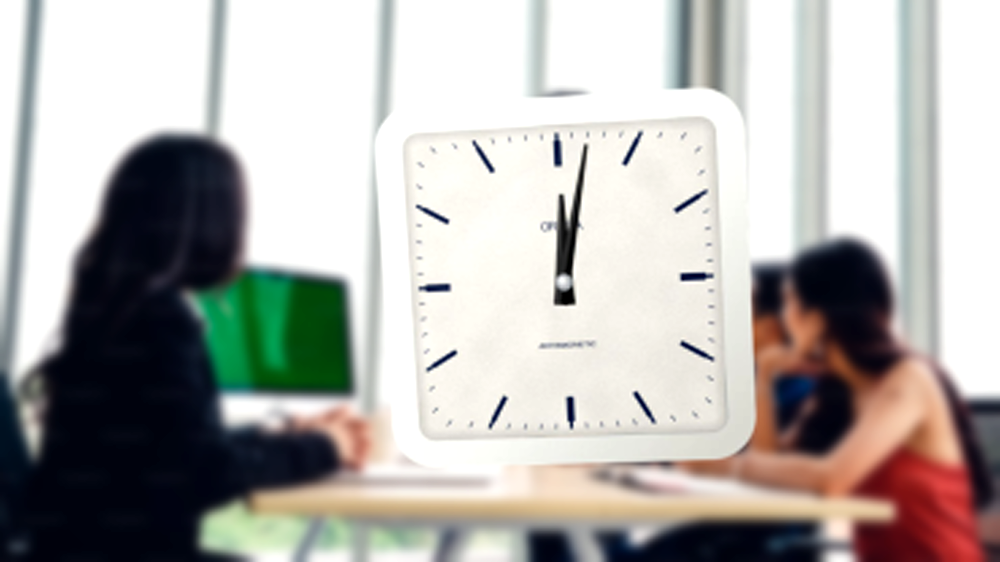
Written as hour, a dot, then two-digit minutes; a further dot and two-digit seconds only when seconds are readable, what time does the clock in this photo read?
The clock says 12.02
